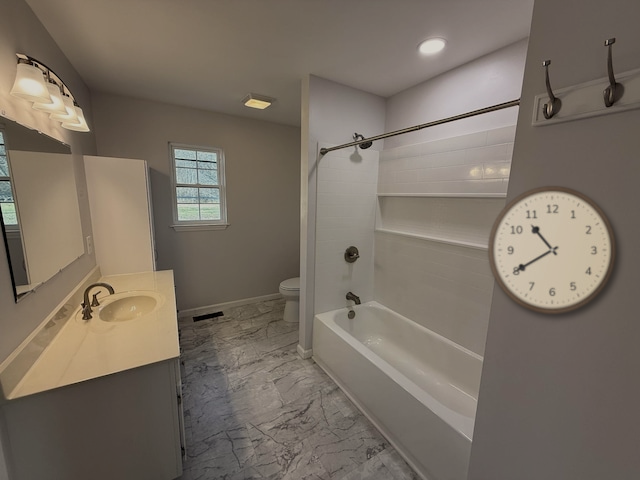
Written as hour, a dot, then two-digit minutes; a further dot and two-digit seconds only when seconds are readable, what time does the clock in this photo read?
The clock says 10.40
